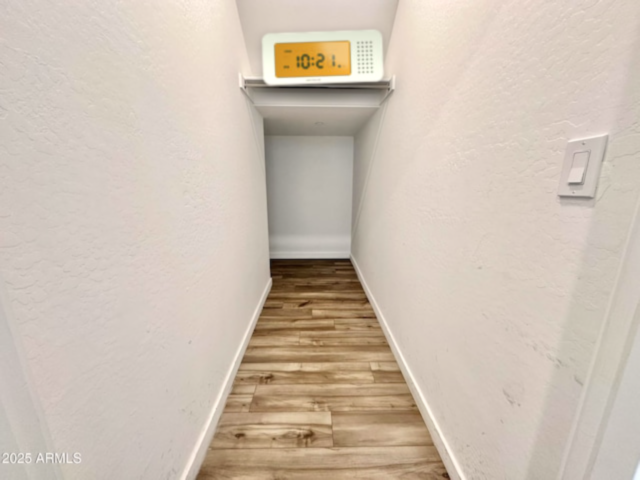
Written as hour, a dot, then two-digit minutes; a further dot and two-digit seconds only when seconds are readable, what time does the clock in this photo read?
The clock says 10.21
